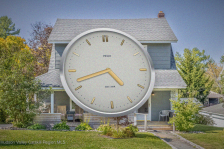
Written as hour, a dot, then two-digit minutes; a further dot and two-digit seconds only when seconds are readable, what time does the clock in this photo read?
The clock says 4.42
